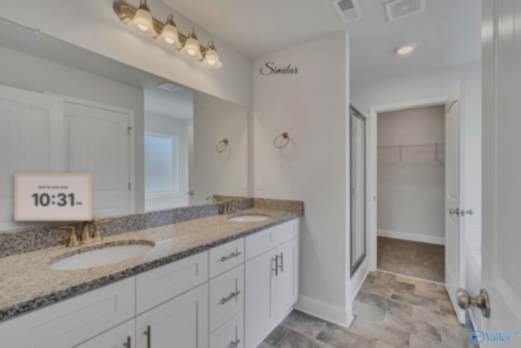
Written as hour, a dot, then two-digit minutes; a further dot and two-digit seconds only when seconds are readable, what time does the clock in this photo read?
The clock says 10.31
